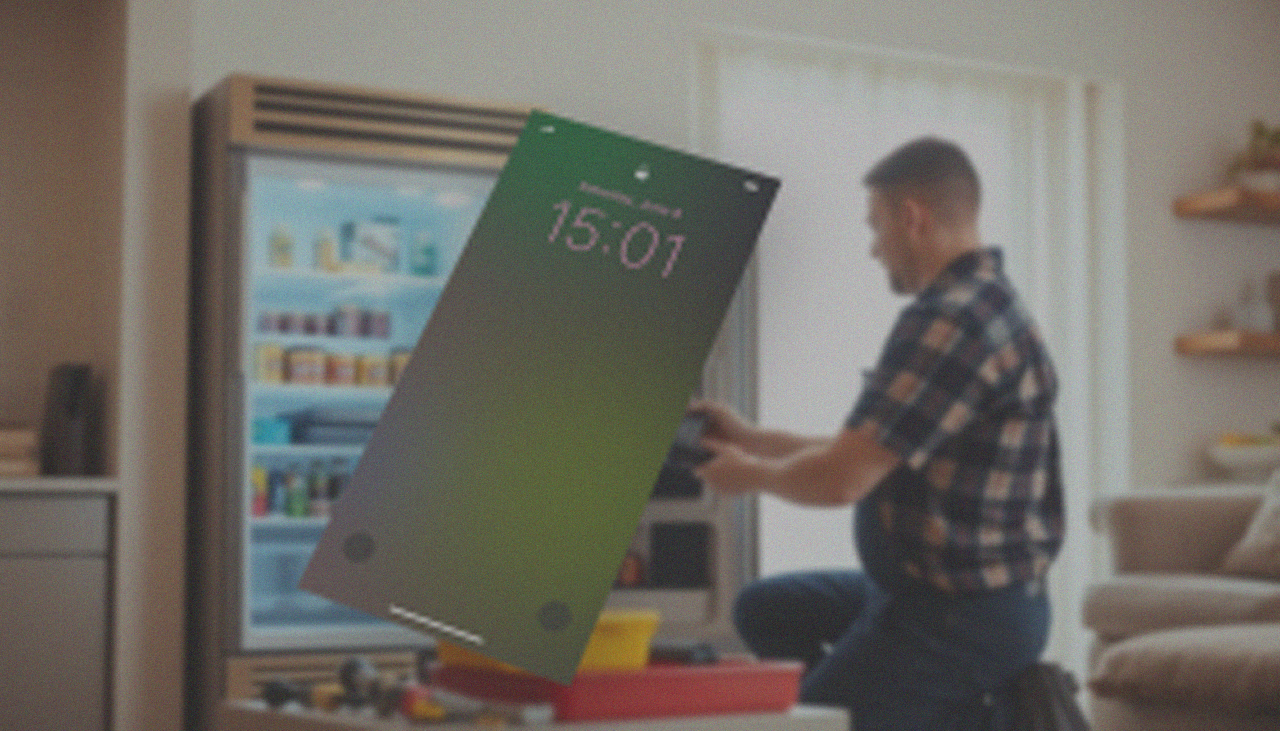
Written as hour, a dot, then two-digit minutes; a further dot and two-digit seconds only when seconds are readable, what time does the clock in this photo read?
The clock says 15.01
